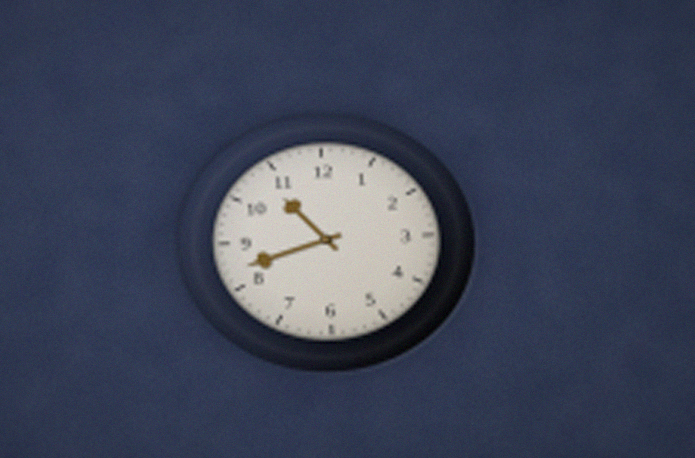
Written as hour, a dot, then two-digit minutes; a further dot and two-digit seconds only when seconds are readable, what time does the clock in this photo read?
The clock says 10.42
